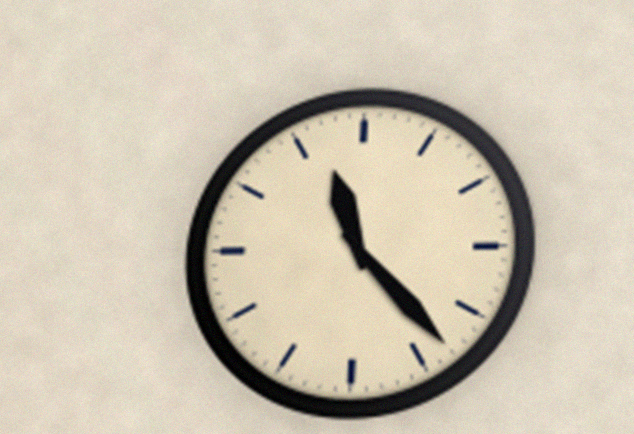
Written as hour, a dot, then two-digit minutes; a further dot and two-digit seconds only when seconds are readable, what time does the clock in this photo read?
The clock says 11.23
